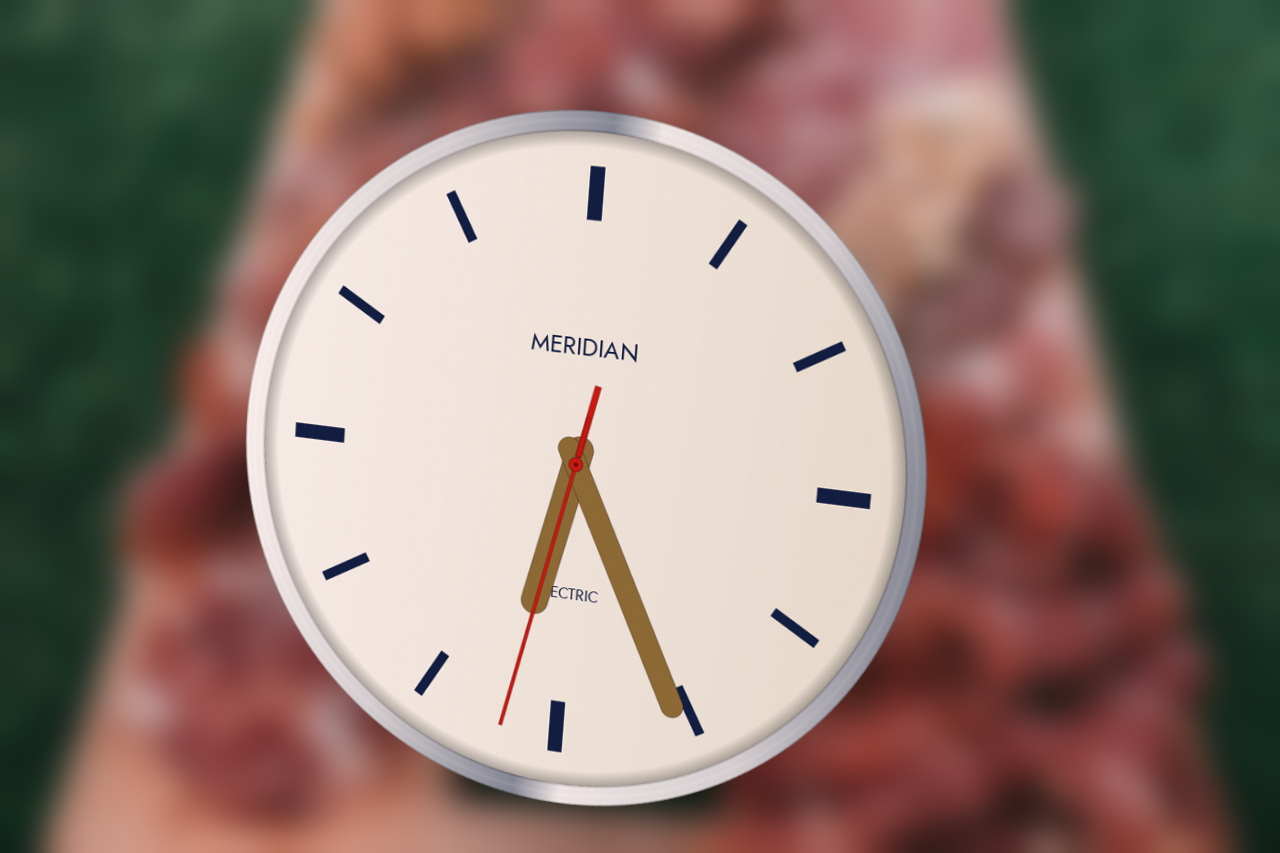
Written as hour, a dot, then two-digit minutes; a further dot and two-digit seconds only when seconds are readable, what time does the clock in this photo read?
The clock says 6.25.32
